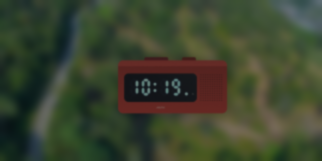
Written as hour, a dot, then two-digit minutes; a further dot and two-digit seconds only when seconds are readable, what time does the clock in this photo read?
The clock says 10.19
